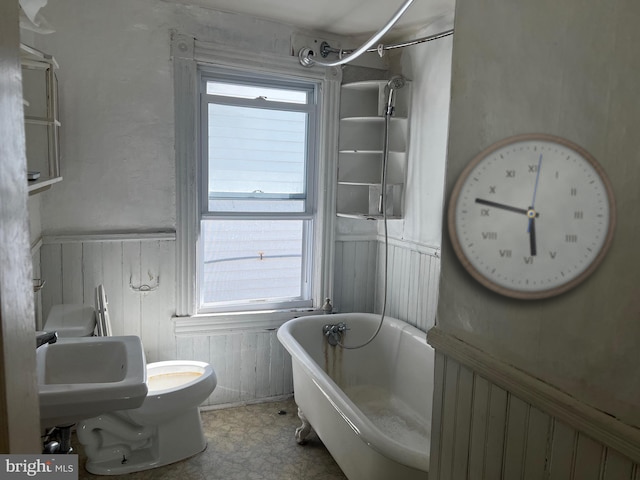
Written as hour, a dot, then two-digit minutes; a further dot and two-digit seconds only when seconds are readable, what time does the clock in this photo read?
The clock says 5.47.01
